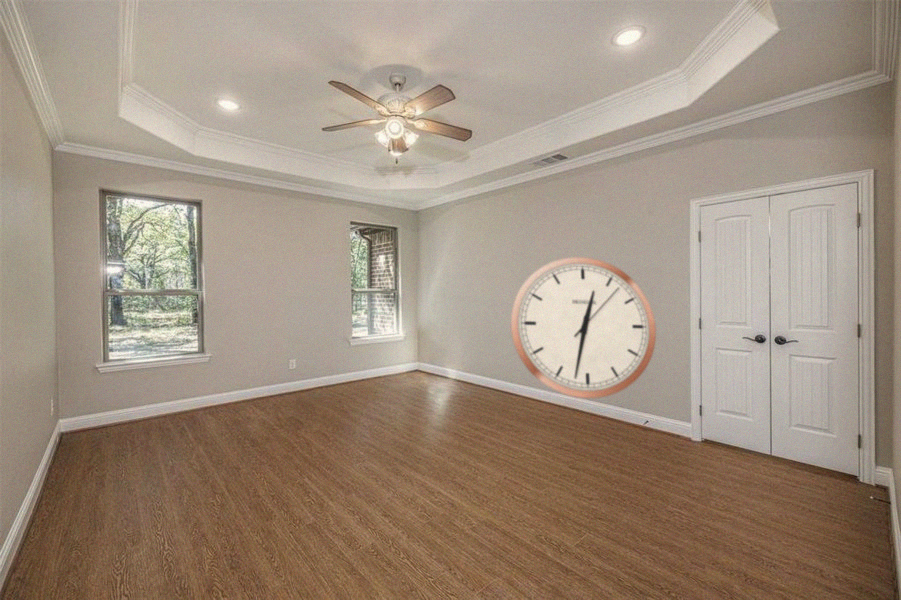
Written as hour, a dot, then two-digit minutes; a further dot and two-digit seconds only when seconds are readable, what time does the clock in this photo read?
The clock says 12.32.07
